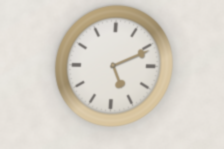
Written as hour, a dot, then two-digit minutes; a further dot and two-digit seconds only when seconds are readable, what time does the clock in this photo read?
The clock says 5.11
